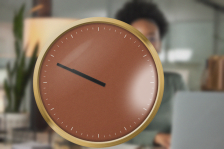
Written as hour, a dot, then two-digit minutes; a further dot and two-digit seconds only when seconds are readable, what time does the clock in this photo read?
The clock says 9.49
